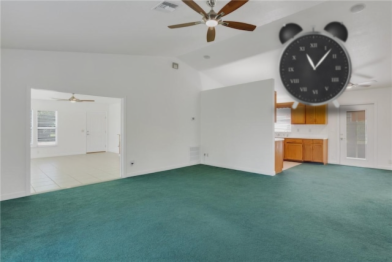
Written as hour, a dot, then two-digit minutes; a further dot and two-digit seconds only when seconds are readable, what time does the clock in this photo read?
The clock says 11.07
